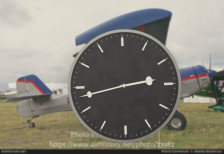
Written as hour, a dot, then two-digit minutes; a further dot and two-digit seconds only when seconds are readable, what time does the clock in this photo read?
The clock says 2.43
